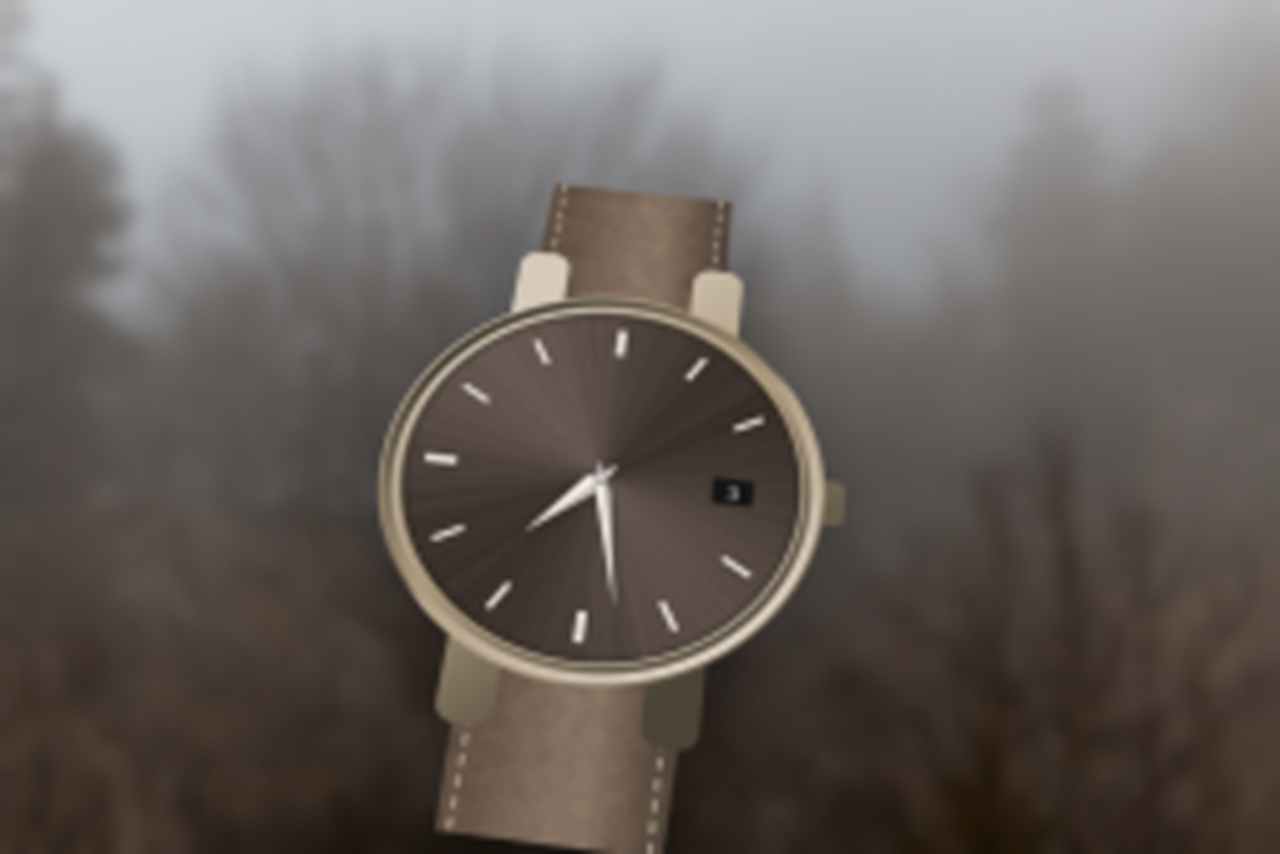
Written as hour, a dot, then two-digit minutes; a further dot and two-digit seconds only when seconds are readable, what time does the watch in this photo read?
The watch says 7.28
